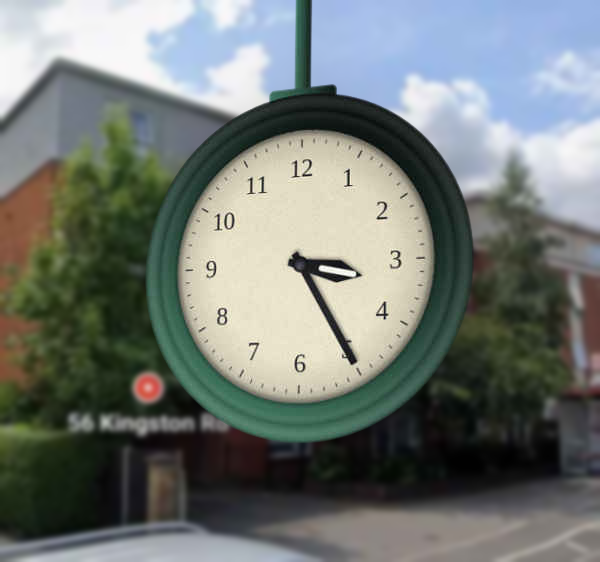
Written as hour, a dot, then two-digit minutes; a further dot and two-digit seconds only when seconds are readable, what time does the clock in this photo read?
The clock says 3.25
